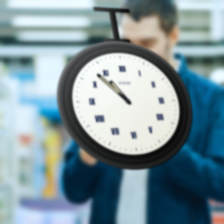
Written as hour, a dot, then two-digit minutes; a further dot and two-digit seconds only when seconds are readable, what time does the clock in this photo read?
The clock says 10.53
